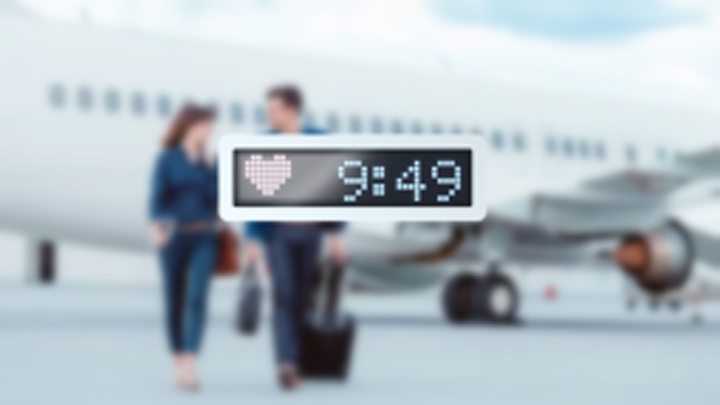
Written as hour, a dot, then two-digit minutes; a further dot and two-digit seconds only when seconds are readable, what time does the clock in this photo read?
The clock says 9.49
